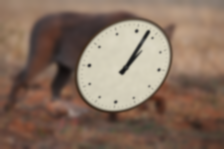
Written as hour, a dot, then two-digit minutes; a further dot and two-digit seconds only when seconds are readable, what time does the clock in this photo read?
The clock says 1.03
